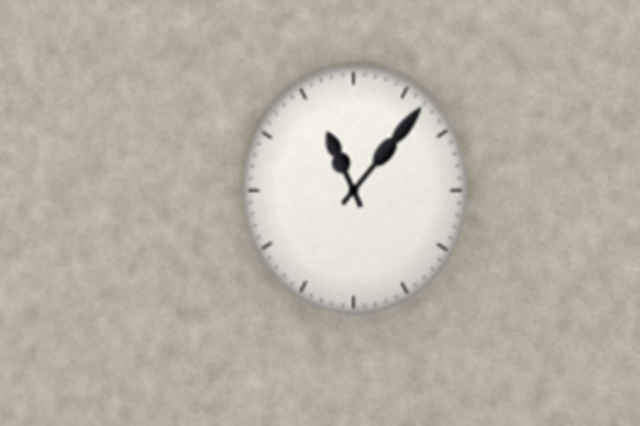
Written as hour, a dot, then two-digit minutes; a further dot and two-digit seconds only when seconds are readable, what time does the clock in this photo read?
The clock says 11.07
